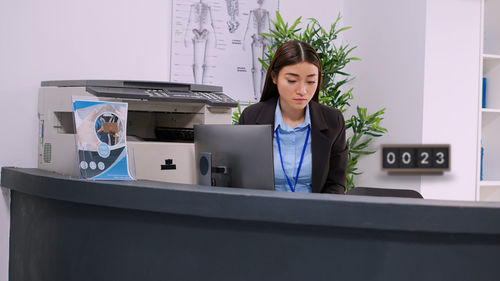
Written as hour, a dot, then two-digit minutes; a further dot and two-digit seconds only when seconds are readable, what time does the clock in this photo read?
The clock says 0.23
